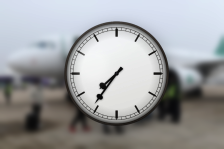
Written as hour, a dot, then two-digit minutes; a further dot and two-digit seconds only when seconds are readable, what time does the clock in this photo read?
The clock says 7.36
